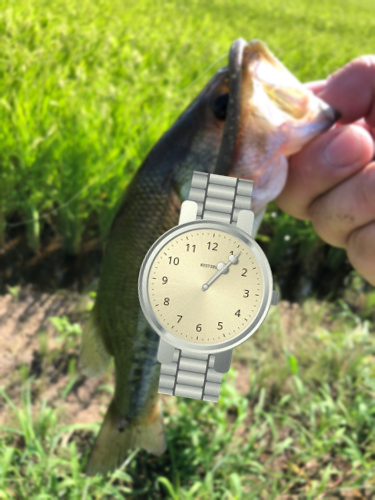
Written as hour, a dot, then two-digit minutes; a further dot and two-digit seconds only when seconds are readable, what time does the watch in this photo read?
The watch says 1.06
